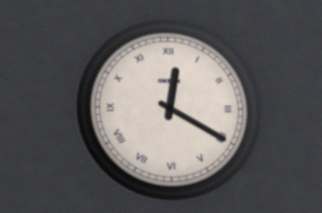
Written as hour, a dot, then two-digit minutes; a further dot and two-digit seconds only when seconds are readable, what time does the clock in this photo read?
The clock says 12.20
